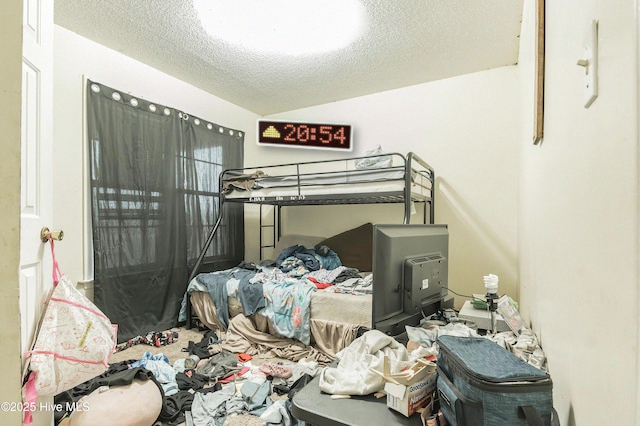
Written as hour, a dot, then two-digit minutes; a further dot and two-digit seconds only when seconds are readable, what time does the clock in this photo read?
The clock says 20.54
